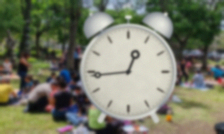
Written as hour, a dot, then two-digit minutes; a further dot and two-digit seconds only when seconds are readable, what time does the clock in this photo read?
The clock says 12.44
